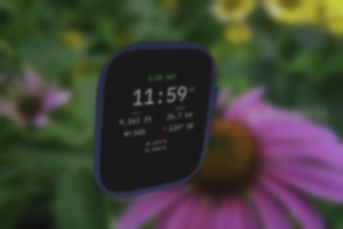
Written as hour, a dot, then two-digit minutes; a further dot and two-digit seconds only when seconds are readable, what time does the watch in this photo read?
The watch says 11.59
